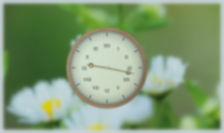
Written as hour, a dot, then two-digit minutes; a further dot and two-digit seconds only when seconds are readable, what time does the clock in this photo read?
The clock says 9.17
